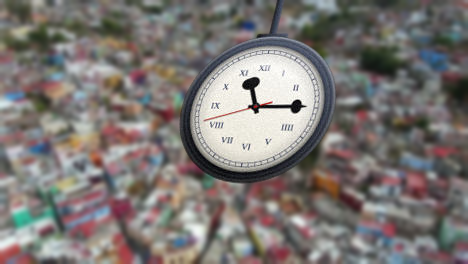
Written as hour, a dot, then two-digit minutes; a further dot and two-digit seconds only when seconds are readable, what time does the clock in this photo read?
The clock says 11.14.42
